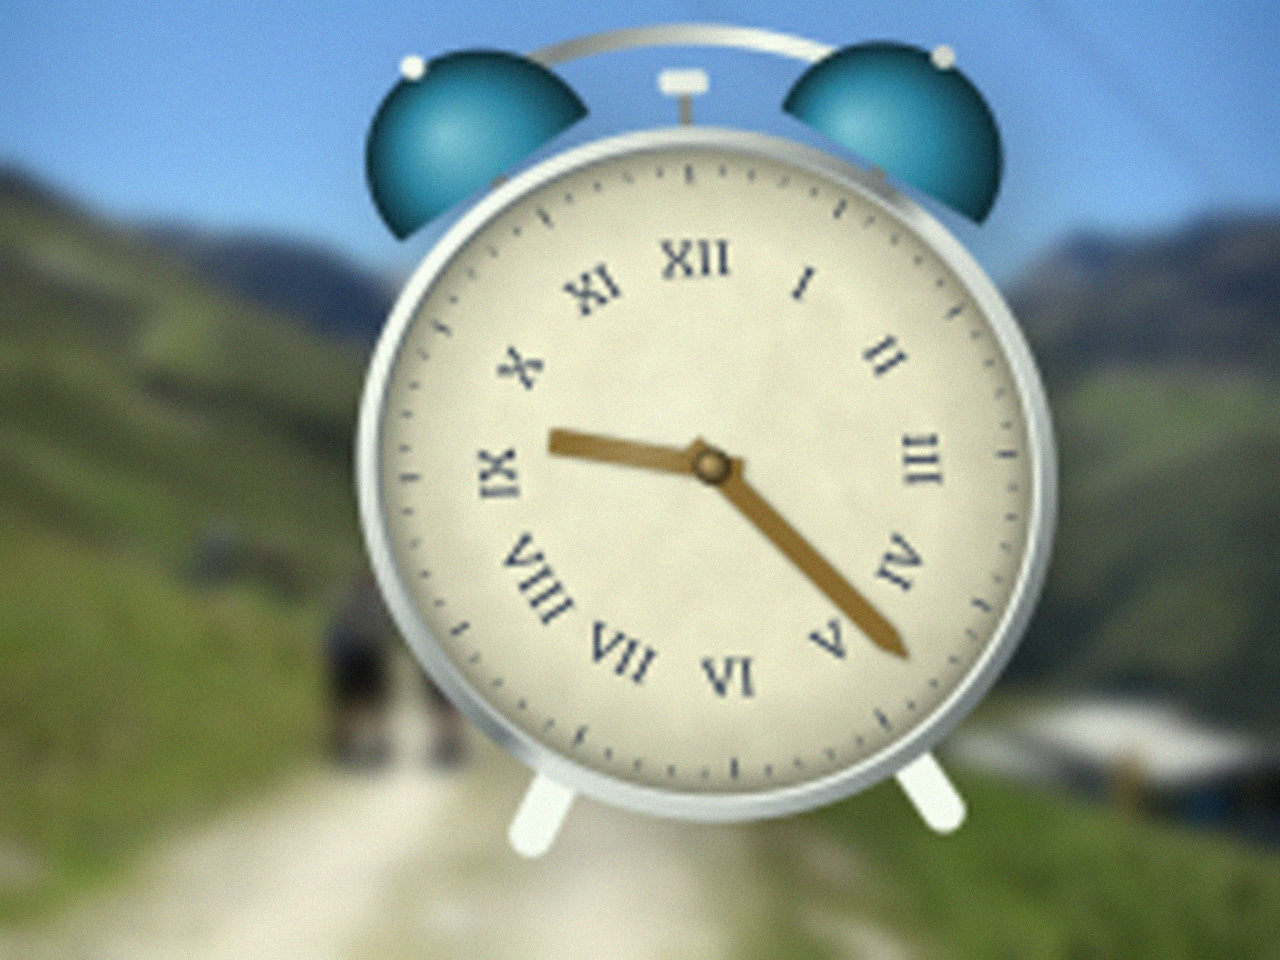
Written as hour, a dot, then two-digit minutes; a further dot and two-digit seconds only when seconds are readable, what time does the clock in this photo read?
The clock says 9.23
